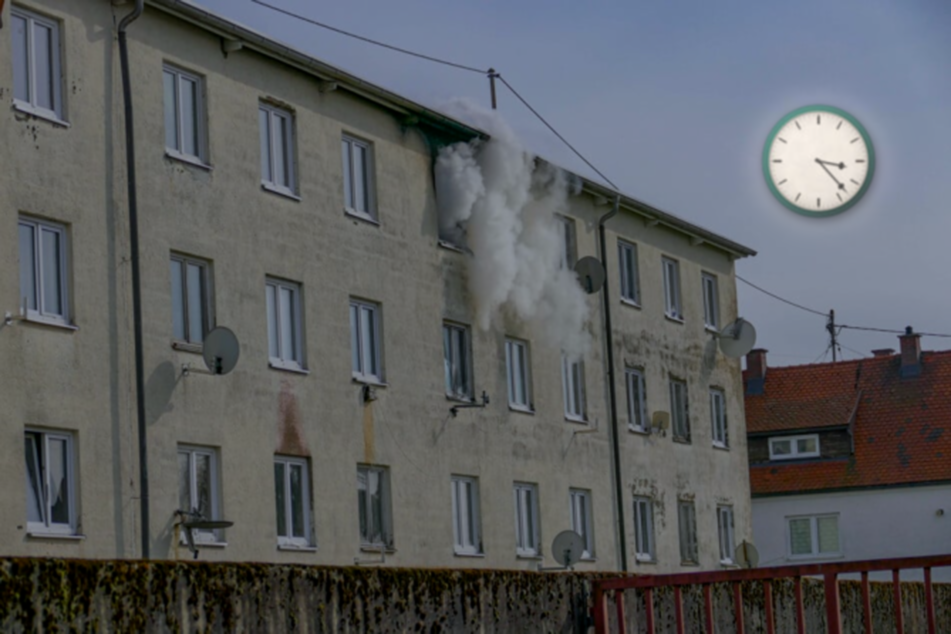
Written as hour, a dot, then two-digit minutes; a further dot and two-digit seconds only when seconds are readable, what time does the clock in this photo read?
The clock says 3.23
